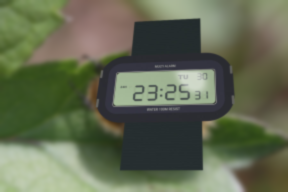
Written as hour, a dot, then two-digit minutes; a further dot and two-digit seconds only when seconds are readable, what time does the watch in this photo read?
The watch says 23.25
